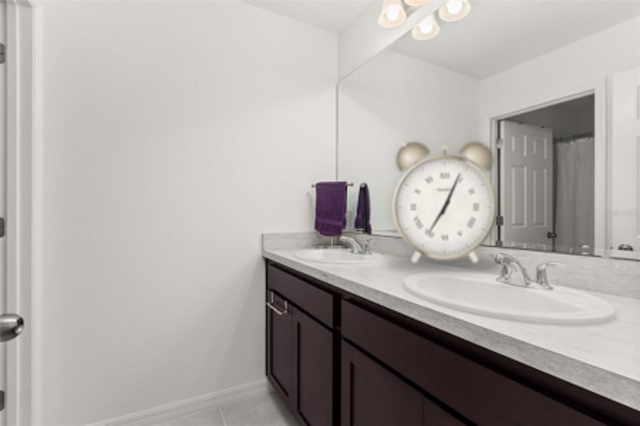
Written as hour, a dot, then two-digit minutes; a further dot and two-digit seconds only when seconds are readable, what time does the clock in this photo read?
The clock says 7.04
